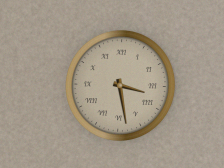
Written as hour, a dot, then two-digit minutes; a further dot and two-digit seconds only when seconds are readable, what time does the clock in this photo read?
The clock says 3.28
